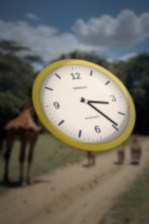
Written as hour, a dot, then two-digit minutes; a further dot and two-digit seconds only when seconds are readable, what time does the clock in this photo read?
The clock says 3.24
